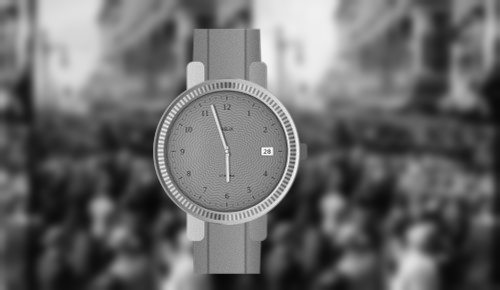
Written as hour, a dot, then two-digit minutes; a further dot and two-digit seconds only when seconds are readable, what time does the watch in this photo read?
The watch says 5.57
